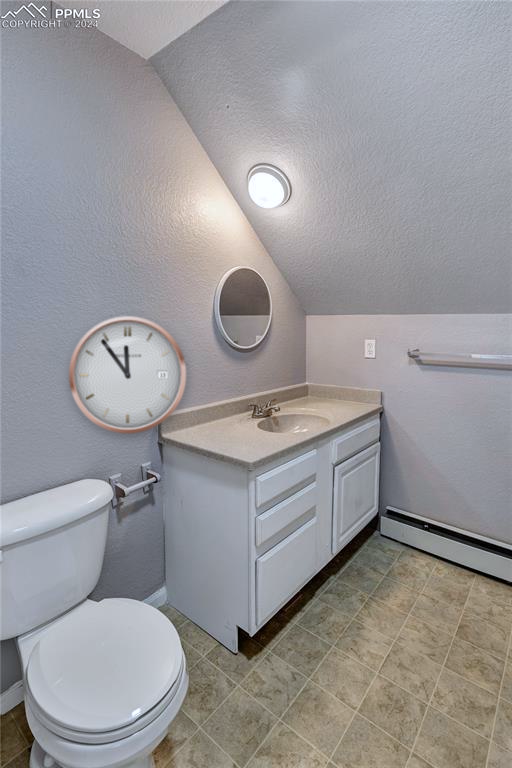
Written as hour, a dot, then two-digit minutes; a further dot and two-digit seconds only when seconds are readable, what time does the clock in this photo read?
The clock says 11.54
